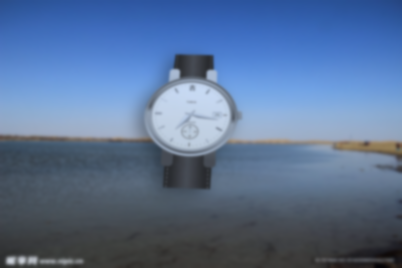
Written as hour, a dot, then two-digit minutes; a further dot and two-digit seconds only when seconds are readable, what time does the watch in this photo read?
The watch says 7.17
